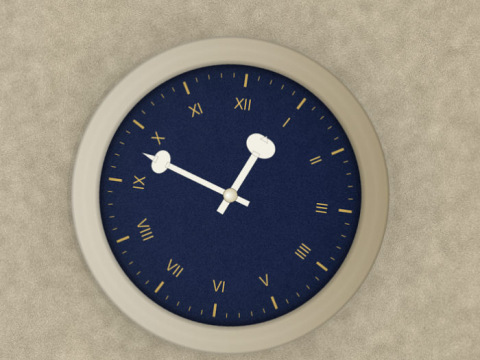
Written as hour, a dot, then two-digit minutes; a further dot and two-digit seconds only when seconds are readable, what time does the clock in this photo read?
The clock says 12.48
